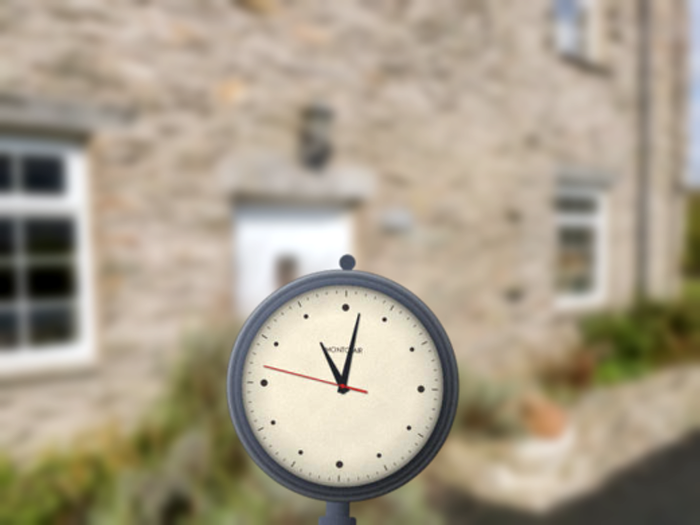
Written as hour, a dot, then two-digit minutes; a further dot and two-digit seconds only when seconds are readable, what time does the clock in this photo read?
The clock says 11.01.47
